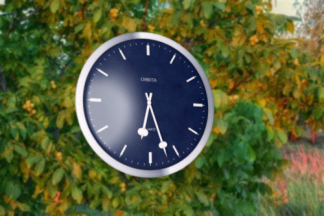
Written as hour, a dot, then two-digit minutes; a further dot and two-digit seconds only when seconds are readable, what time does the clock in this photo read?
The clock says 6.27
